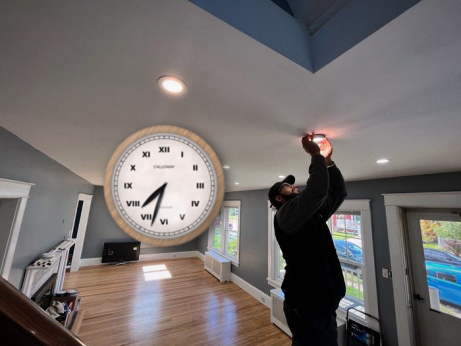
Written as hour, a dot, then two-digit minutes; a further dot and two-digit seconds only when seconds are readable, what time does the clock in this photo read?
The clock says 7.33
